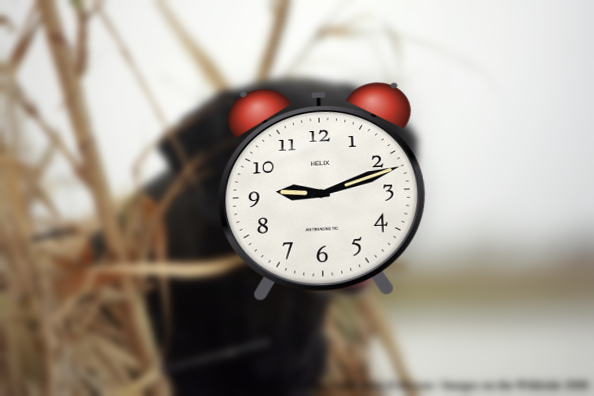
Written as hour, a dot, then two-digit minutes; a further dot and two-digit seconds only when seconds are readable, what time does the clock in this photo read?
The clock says 9.12
